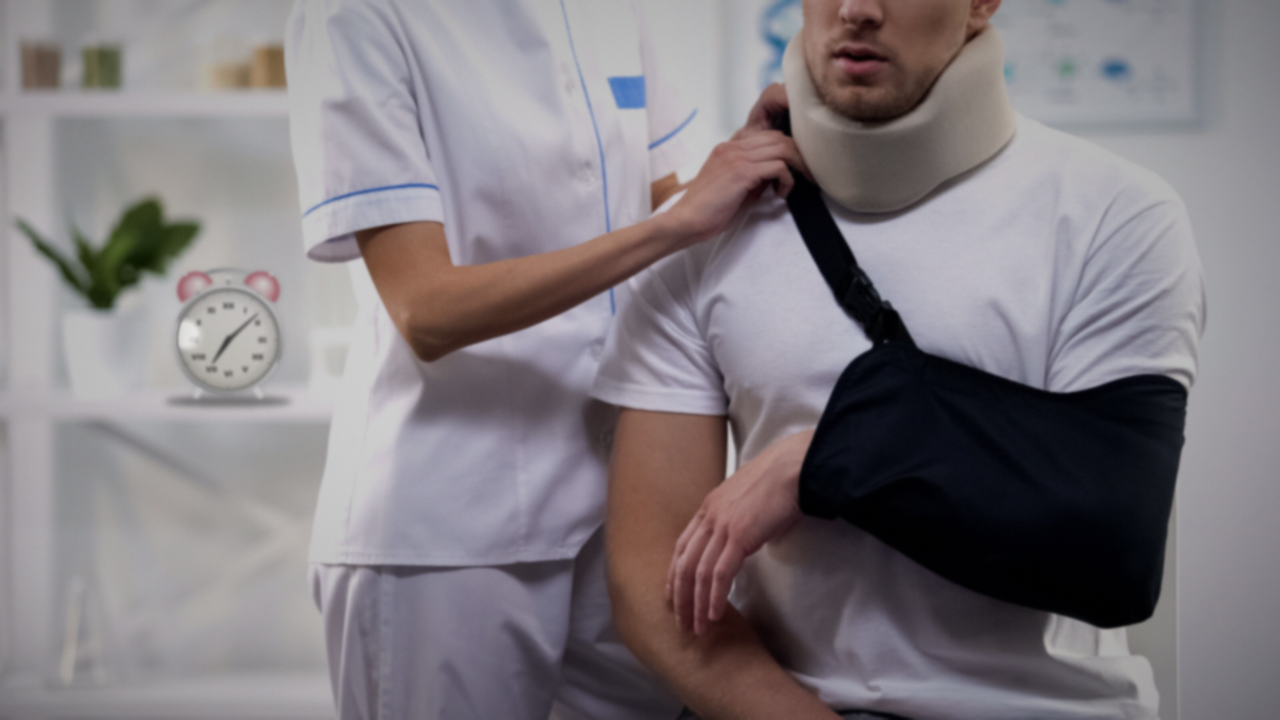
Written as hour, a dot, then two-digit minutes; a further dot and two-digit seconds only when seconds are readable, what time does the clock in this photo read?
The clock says 7.08
